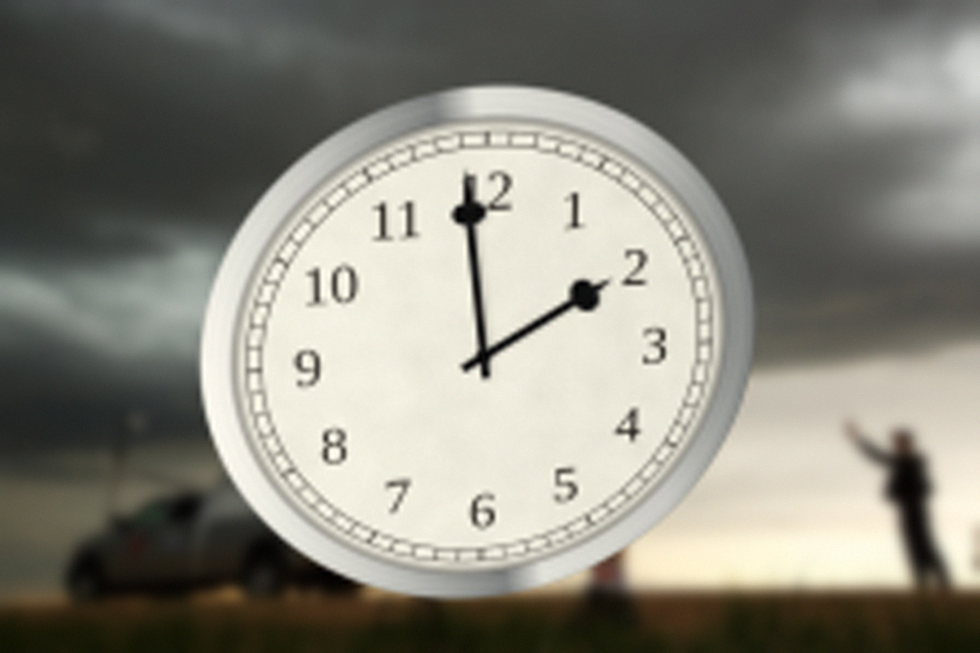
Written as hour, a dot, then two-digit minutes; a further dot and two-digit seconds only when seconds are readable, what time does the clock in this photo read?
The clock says 1.59
